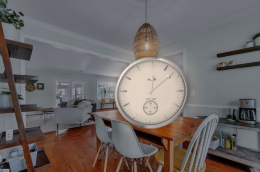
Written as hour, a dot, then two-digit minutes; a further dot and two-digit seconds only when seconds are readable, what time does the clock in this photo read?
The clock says 12.08
